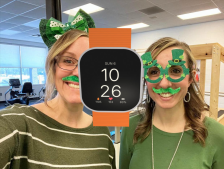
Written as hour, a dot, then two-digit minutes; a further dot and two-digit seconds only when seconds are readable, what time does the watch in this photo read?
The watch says 10.26
